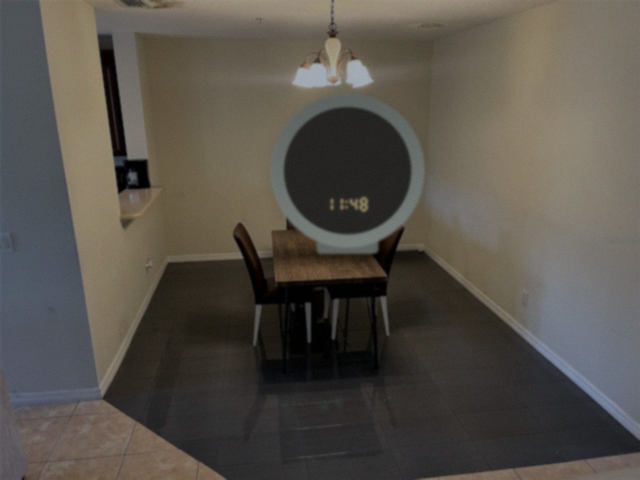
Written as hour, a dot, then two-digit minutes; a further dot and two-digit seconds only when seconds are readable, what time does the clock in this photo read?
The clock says 11.48
